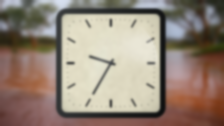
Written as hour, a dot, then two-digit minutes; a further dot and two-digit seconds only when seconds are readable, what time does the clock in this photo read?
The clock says 9.35
